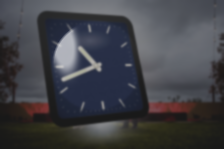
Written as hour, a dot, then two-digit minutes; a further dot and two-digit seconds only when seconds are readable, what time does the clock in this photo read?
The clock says 10.42
